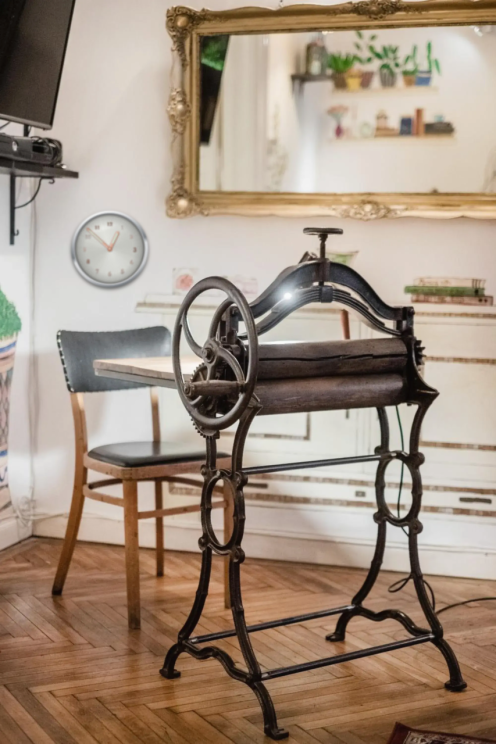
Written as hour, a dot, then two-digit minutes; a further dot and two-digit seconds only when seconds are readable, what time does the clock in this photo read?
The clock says 12.52
